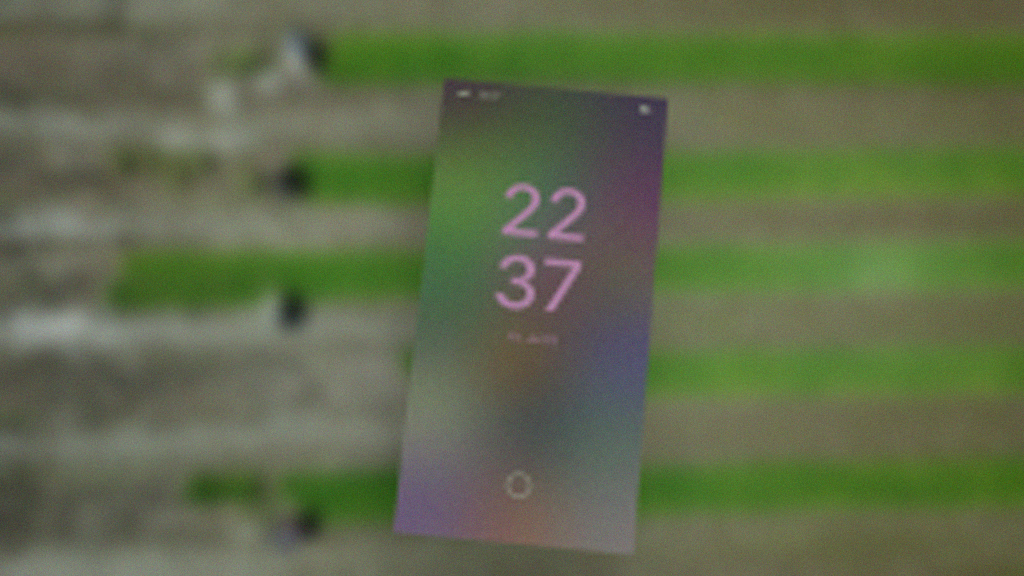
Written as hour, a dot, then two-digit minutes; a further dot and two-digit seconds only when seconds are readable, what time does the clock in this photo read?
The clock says 22.37
